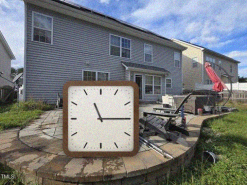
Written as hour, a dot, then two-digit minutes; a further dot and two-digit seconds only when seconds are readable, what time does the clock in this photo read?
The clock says 11.15
